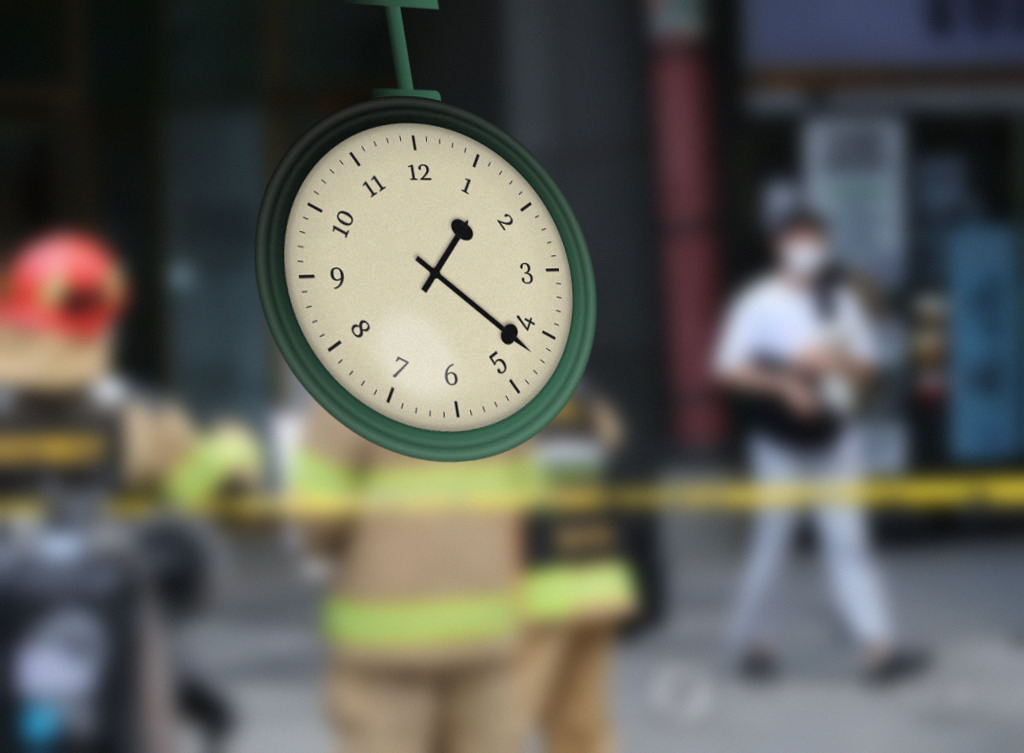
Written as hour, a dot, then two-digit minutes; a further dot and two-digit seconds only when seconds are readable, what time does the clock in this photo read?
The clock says 1.22
